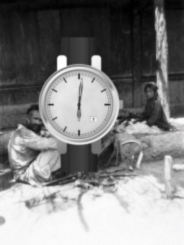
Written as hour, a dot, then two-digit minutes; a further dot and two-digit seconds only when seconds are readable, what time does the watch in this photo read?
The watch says 6.01
